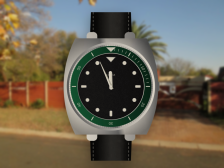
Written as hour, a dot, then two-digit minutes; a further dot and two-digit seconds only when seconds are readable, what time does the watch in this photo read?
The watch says 11.56
